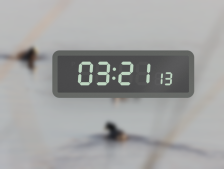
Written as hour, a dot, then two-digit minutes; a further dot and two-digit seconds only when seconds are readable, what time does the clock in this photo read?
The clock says 3.21.13
